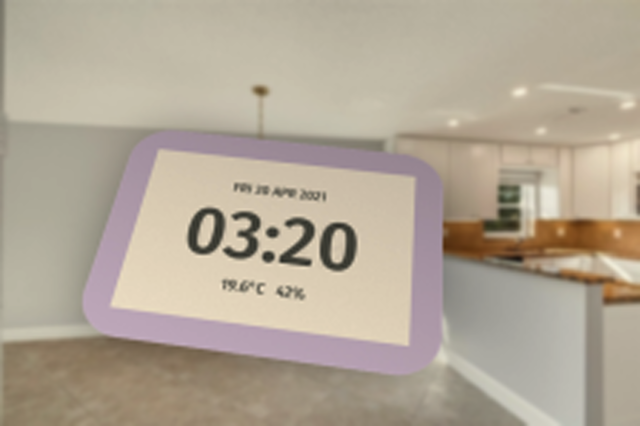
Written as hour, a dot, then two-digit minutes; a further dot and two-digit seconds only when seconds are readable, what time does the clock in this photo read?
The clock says 3.20
